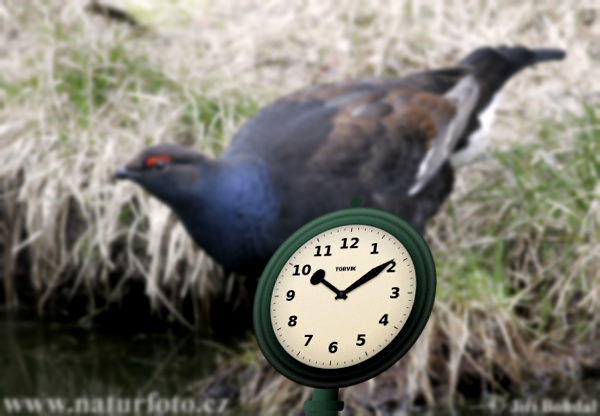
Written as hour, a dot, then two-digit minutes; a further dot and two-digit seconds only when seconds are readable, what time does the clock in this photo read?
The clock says 10.09
